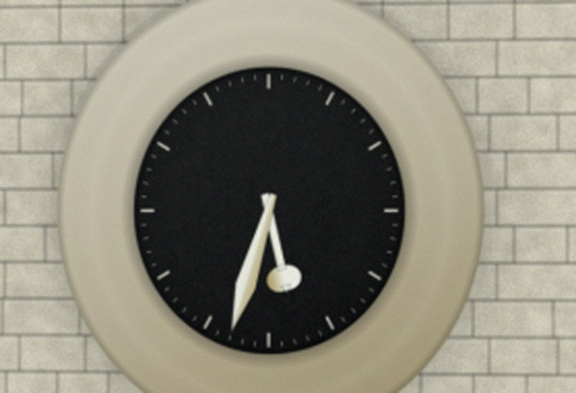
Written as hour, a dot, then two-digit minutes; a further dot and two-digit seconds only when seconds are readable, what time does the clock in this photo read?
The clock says 5.33
